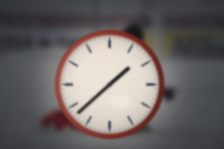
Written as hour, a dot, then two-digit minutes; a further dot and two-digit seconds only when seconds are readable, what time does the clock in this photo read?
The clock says 1.38
